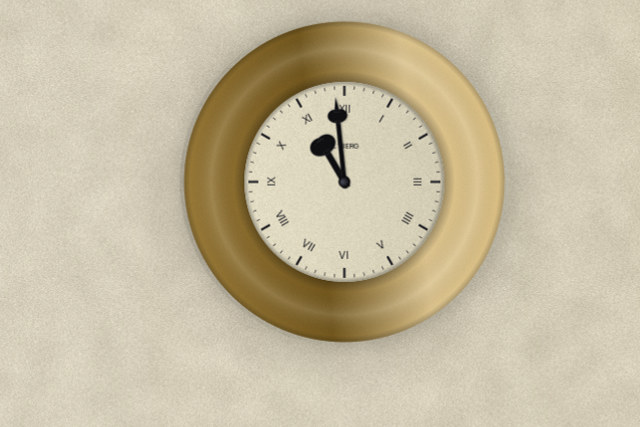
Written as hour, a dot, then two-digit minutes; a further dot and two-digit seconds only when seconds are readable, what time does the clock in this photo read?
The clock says 10.59
